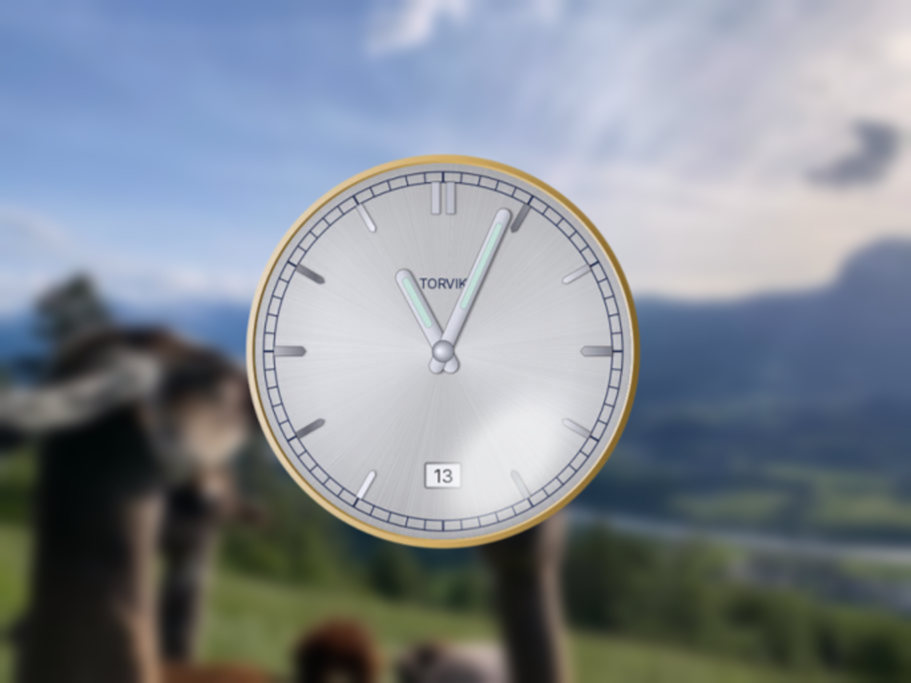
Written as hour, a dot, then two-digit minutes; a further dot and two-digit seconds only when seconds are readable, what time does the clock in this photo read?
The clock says 11.04
